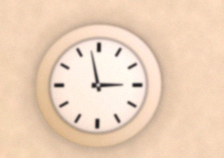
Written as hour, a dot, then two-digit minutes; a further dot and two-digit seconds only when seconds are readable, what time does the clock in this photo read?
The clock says 2.58
